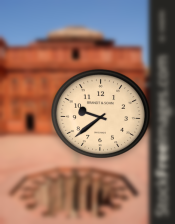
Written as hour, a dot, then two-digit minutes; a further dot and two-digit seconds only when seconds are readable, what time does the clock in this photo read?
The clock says 9.38
